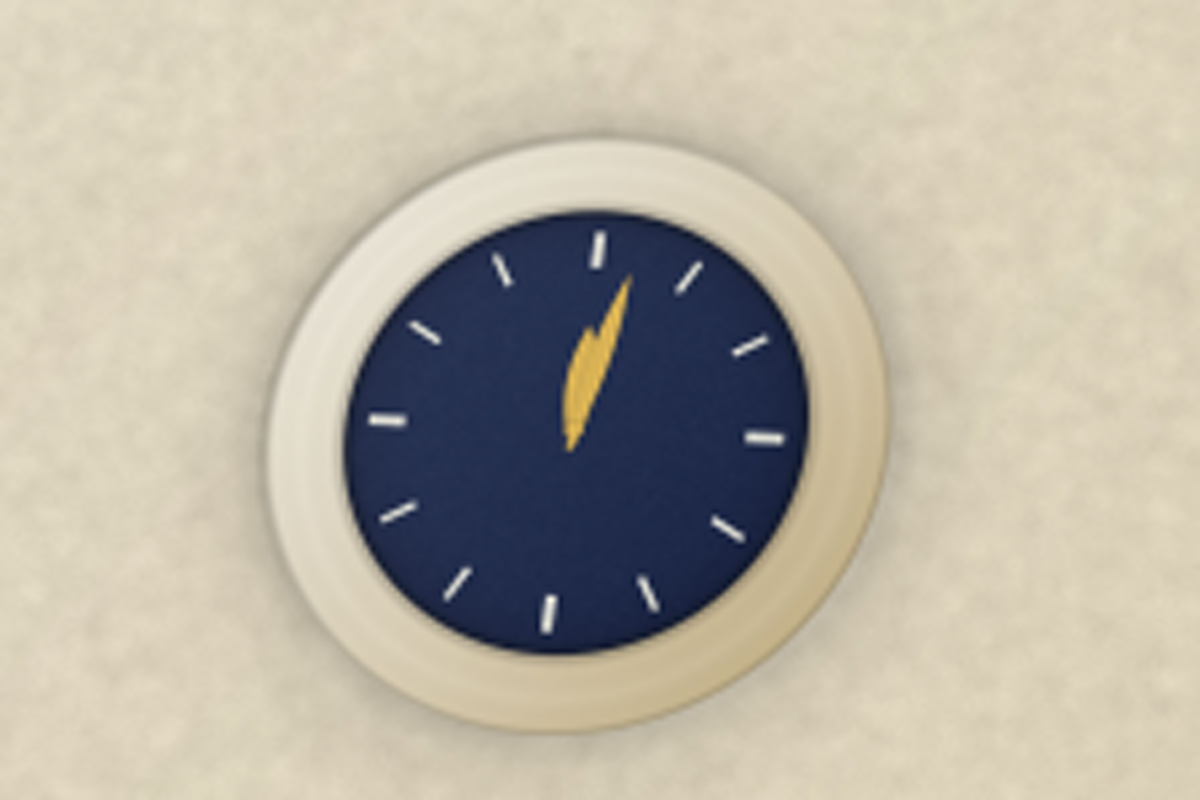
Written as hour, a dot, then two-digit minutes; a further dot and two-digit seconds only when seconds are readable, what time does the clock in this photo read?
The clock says 12.02
